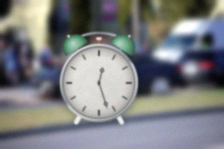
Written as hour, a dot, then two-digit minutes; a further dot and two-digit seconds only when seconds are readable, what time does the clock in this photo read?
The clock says 12.27
